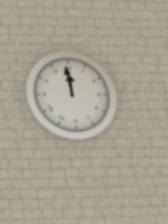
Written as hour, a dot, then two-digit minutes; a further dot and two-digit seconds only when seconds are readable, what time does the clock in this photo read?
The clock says 11.59
